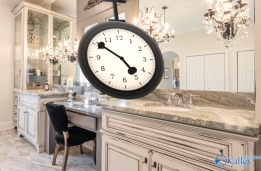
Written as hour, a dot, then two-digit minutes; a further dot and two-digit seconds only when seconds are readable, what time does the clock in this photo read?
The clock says 4.51
